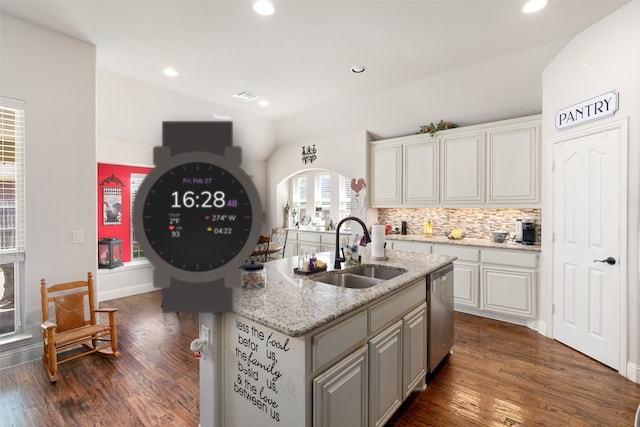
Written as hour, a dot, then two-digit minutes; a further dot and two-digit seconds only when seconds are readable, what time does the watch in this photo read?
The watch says 16.28.48
